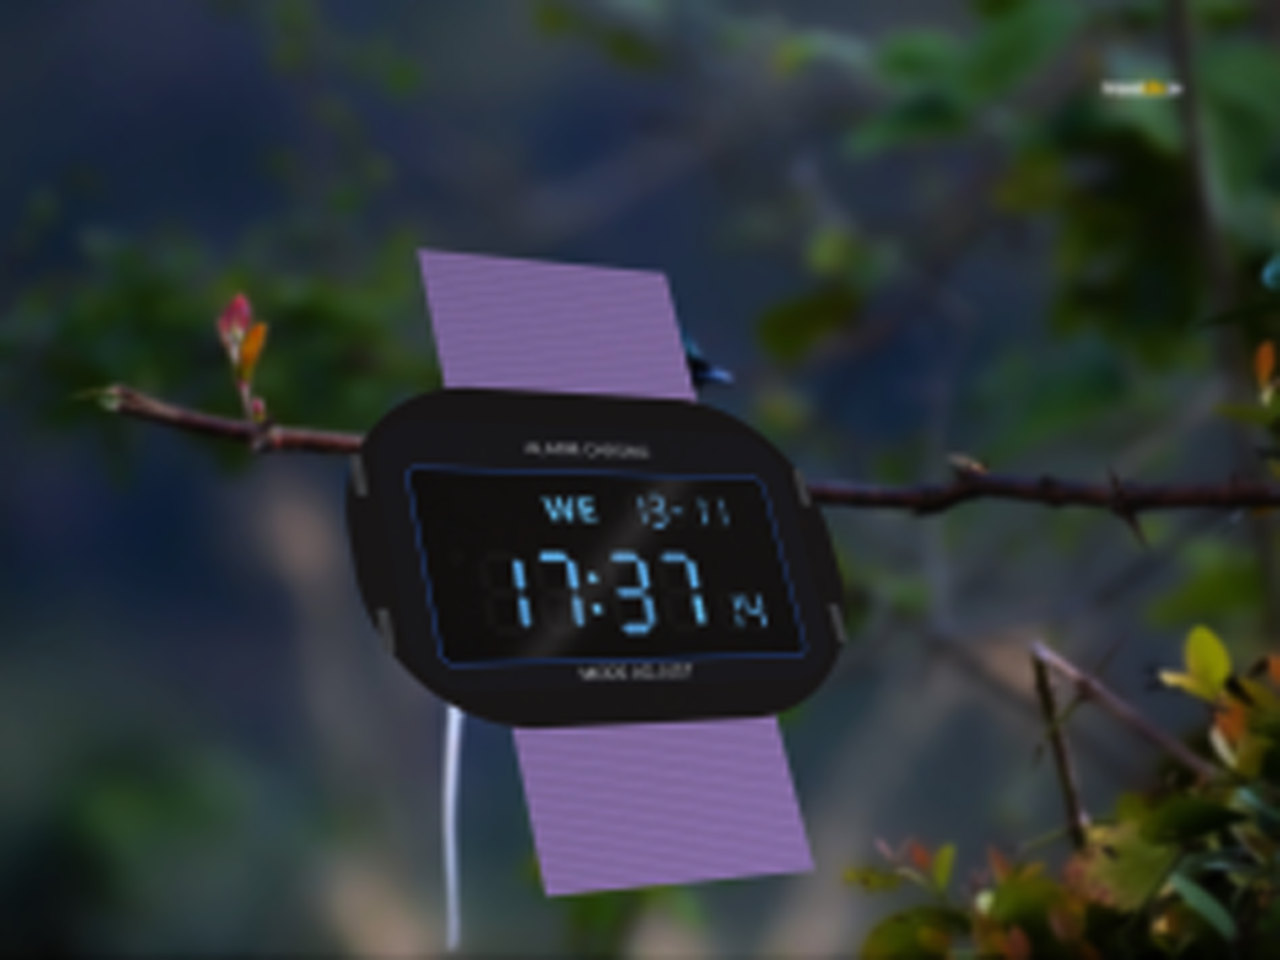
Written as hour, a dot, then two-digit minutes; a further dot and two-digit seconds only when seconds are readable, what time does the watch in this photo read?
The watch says 17.37.14
